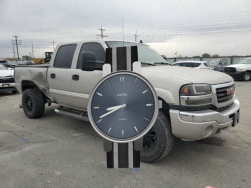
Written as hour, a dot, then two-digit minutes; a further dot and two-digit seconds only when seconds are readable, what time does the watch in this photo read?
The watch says 8.41
